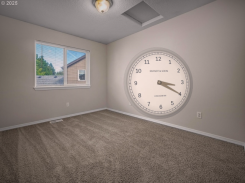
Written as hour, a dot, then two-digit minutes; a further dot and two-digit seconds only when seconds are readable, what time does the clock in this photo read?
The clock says 3.20
